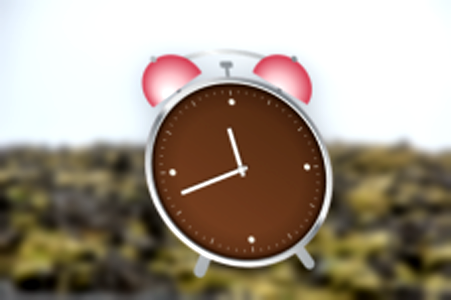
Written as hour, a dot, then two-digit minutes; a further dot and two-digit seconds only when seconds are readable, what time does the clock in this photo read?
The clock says 11.42
